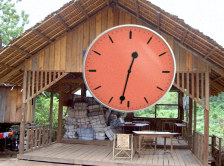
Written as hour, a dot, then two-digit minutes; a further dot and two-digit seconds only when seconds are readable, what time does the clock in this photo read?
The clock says 12.32
